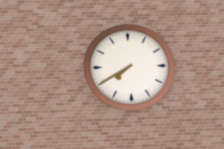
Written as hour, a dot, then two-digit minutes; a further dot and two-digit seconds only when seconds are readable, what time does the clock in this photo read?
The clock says 7.40
